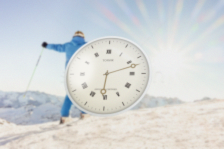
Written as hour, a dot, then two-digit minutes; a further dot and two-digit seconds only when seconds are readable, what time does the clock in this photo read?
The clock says 6.12
